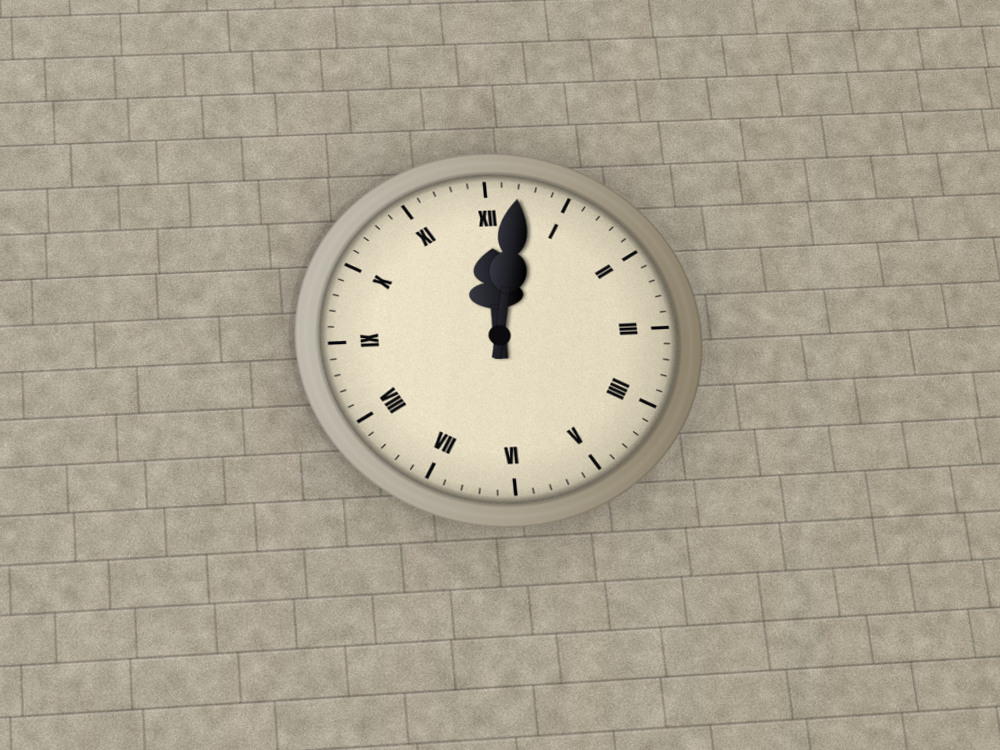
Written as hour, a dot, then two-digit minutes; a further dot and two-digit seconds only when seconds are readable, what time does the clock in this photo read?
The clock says 12.02
